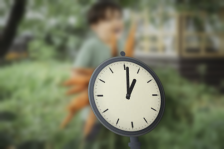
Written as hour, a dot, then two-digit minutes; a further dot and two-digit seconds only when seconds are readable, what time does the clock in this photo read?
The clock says 1.01
